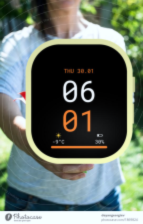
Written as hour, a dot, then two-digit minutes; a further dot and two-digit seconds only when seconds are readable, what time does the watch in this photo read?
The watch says 6.01
